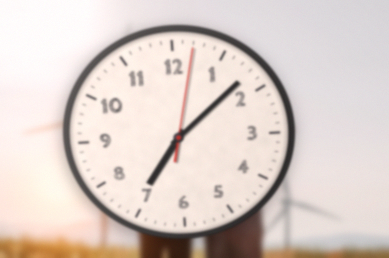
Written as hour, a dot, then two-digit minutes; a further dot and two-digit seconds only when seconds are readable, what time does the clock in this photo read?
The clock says 7.08.02
